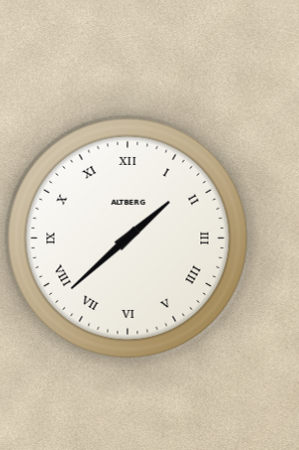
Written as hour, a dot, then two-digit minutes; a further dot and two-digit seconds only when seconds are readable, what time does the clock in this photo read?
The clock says 1.38
